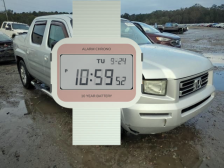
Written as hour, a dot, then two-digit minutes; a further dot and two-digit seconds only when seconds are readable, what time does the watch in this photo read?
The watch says 10.59.52
